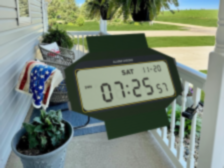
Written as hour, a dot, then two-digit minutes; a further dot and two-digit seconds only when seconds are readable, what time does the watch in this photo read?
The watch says 7.25
